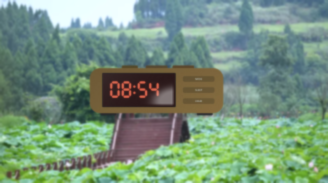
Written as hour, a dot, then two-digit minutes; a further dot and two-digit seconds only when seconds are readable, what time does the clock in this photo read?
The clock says 8.54
